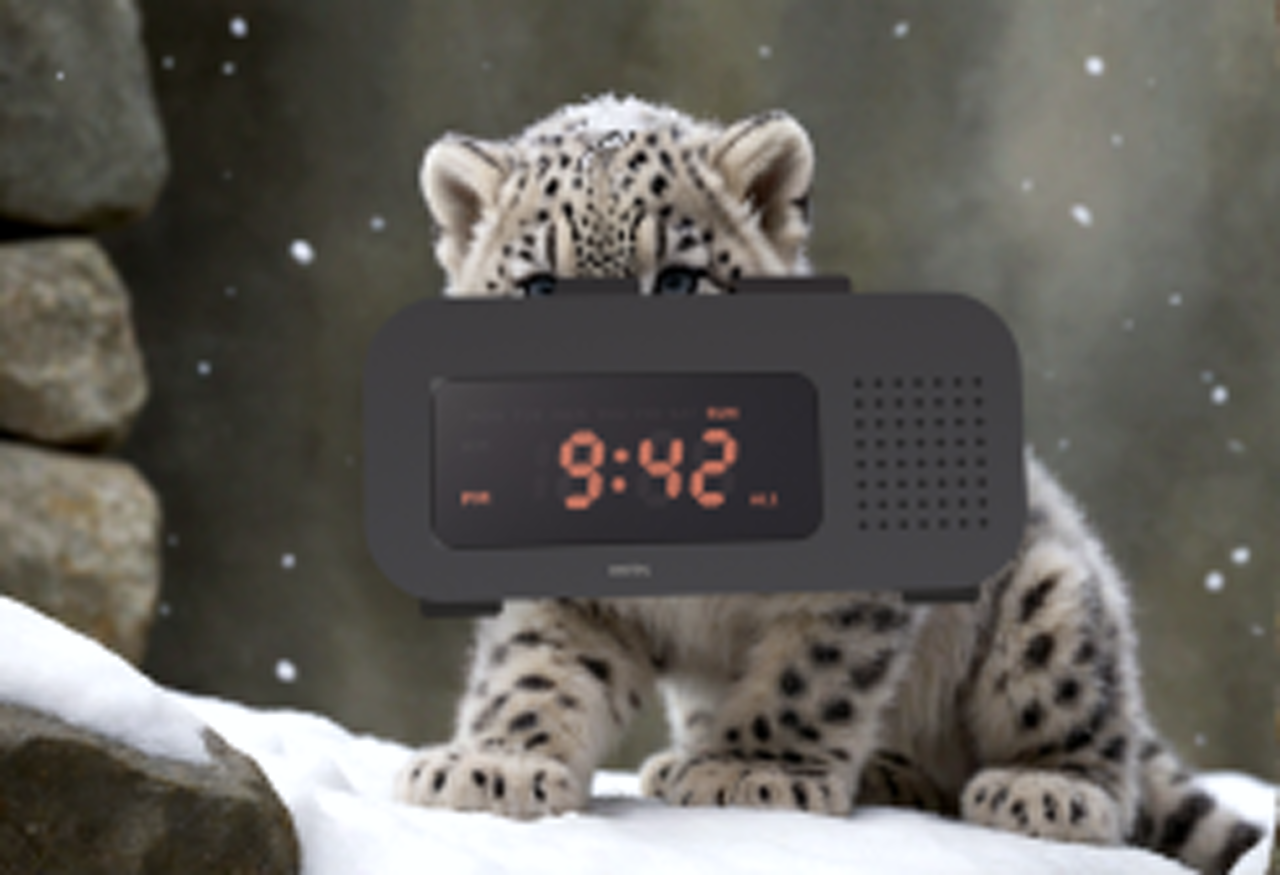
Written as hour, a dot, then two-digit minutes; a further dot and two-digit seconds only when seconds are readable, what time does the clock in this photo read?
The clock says 9.42
